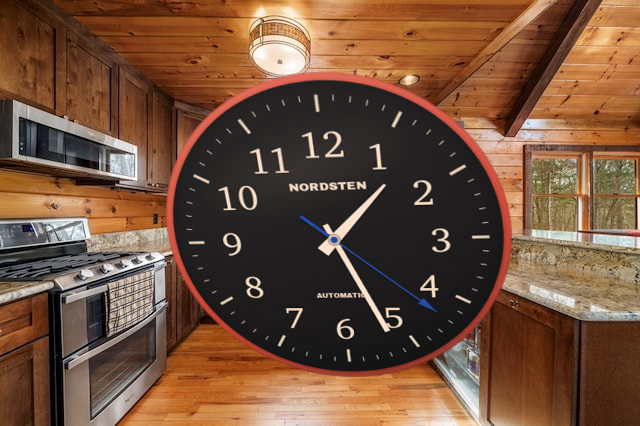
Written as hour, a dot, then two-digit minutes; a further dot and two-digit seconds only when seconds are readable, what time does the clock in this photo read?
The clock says 1.26.22
